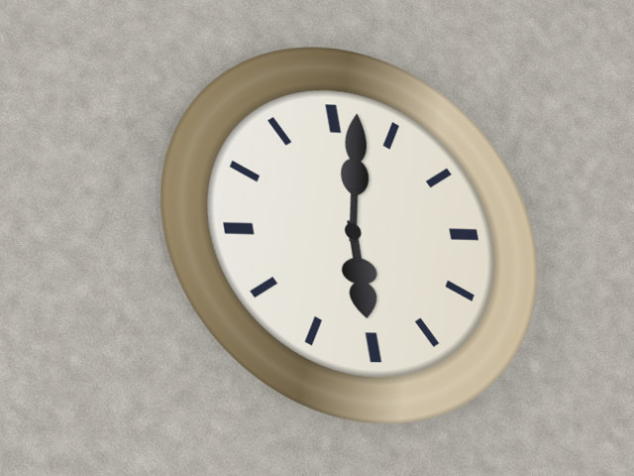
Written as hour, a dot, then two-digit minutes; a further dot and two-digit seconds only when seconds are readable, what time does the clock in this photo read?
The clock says 6.02
